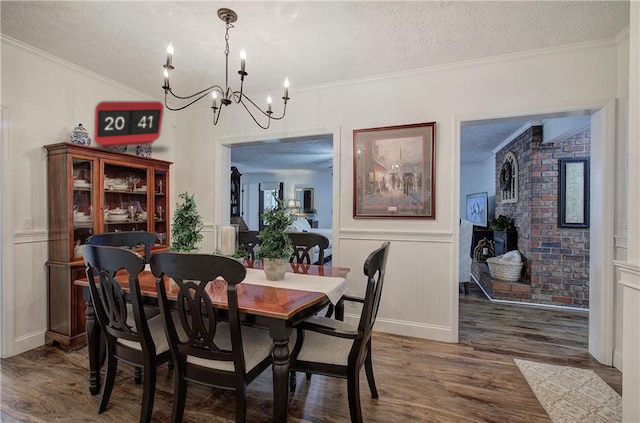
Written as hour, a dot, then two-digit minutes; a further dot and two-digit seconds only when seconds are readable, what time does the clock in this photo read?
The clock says 20.41
